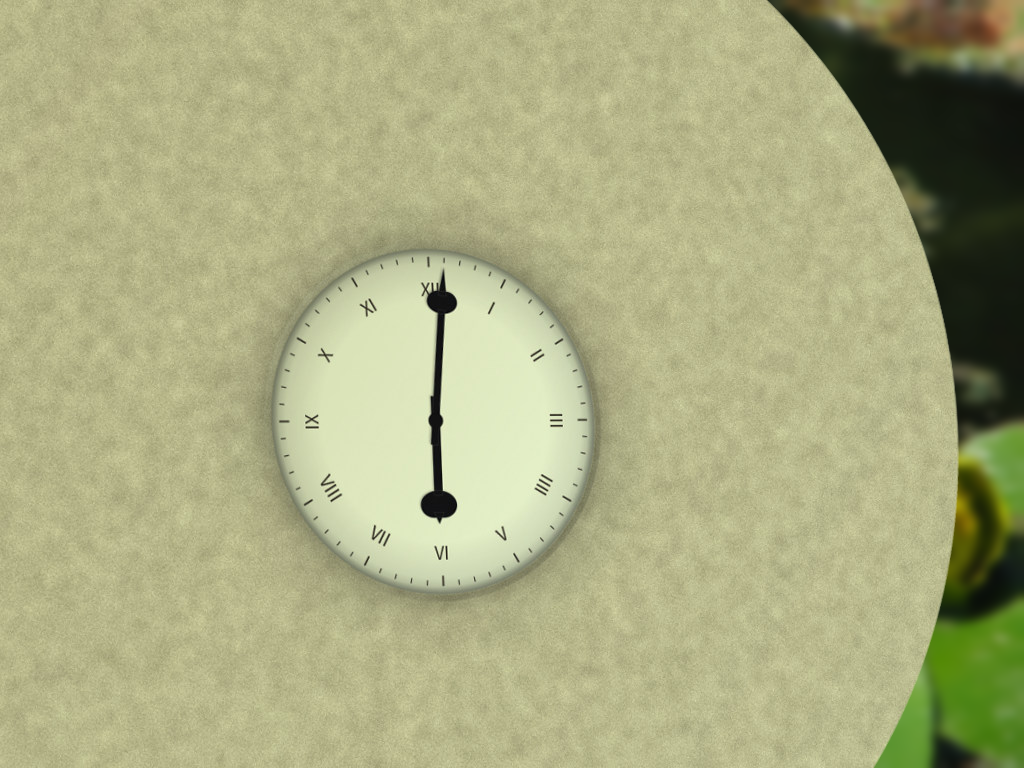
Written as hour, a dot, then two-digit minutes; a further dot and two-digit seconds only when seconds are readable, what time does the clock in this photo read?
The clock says 6.01
